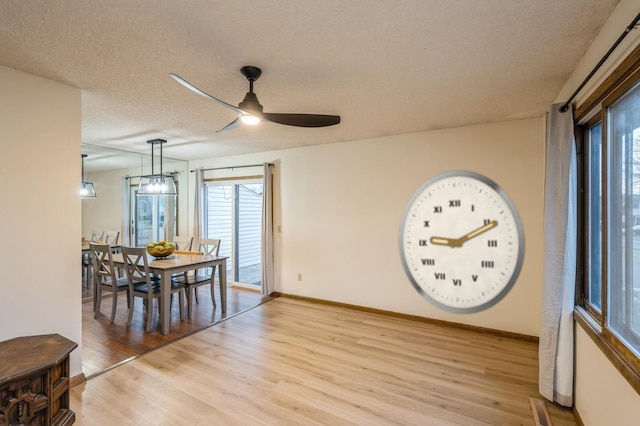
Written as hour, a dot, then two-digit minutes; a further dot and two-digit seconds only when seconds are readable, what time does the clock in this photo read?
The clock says 9.11
